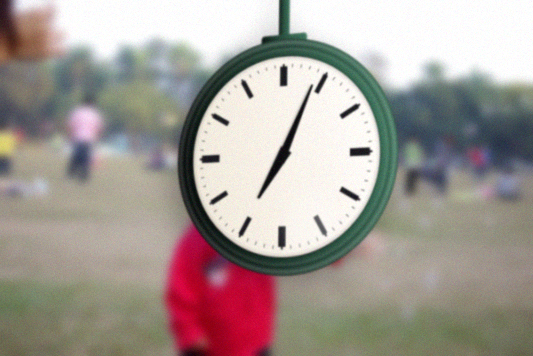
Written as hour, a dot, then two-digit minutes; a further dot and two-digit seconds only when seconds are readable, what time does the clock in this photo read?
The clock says 7.04
